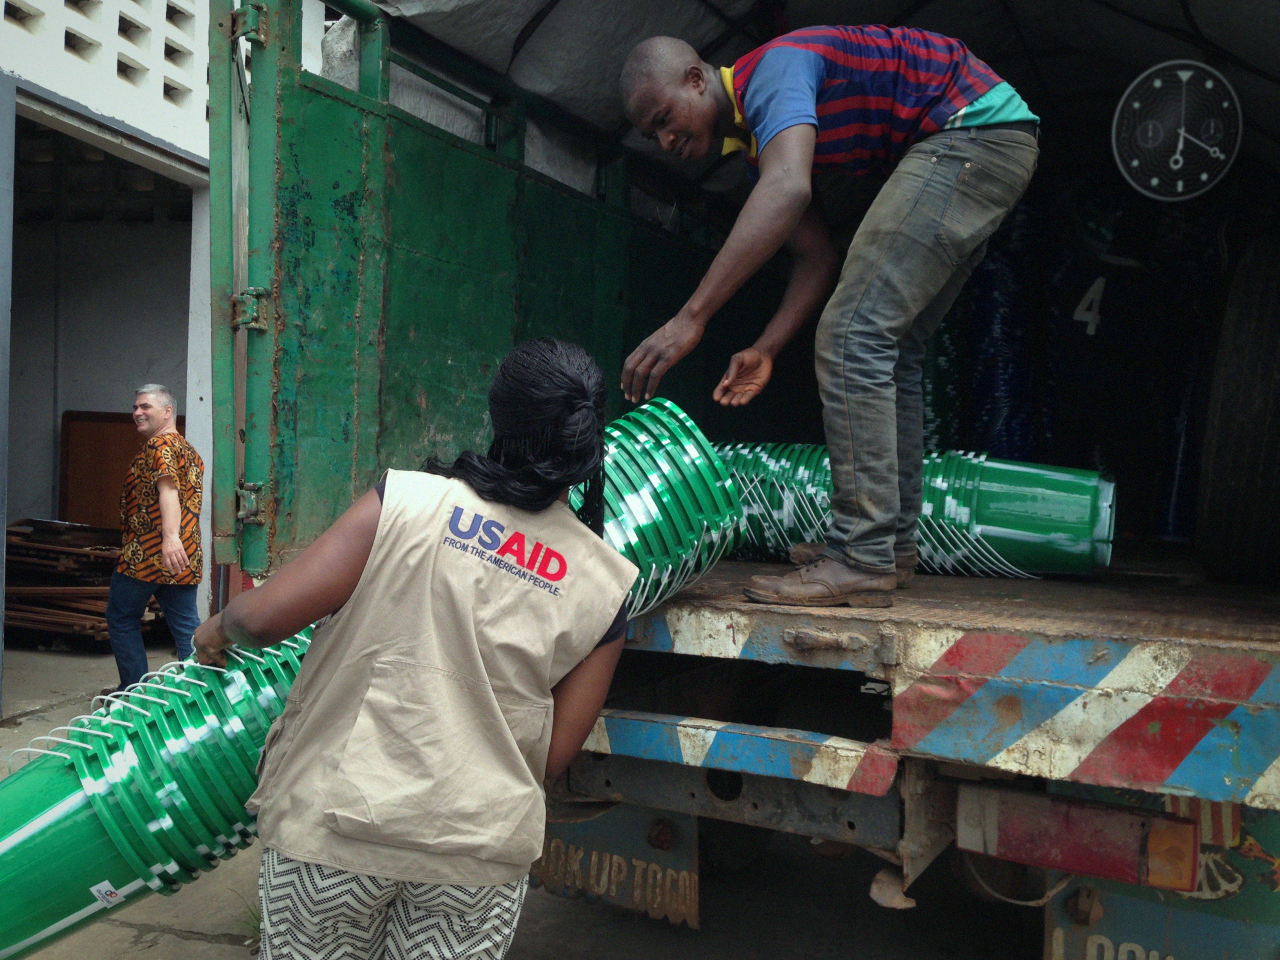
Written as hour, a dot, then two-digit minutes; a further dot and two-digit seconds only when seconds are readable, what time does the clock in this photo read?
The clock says 6.20
